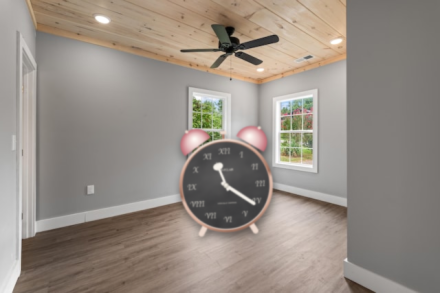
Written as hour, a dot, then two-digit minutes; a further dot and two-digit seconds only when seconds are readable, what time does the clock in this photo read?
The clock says 11.21
